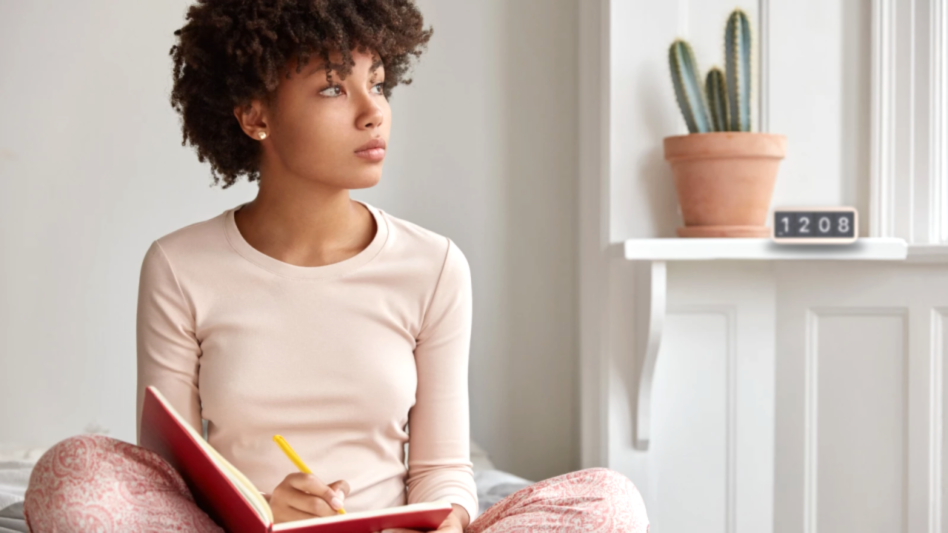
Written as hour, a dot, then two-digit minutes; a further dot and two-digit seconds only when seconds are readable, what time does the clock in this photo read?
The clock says 12.08
